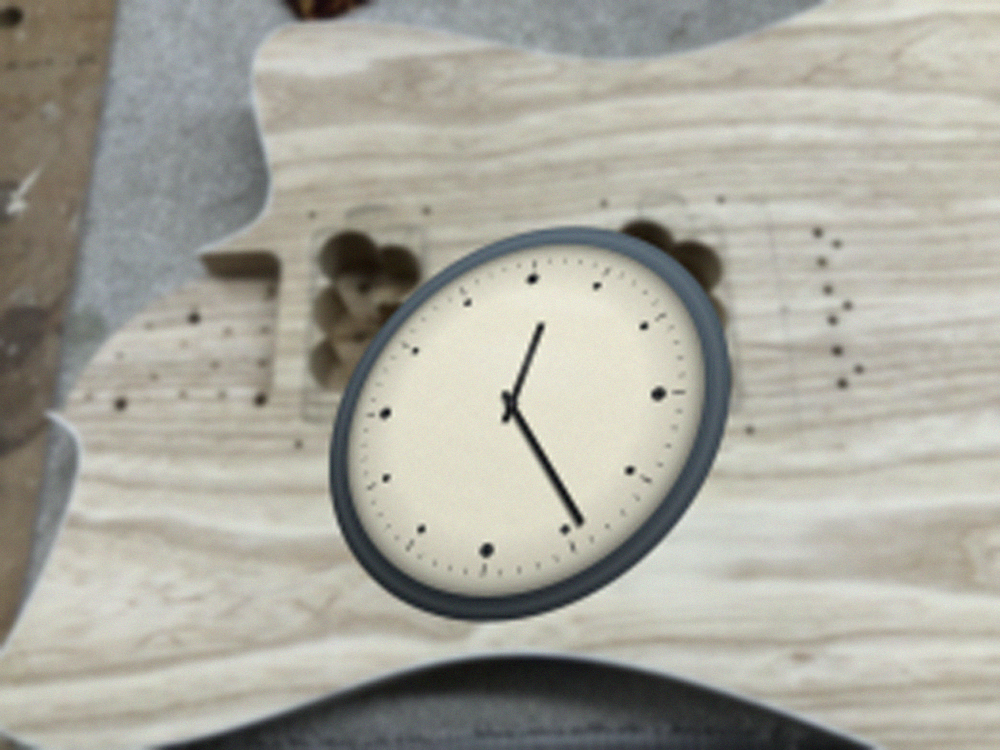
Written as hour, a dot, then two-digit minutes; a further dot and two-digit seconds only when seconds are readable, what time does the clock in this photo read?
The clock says 12.24
